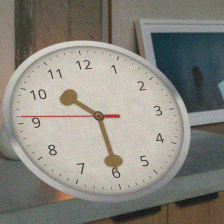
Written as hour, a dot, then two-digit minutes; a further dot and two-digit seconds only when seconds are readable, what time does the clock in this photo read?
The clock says 10.29.46
